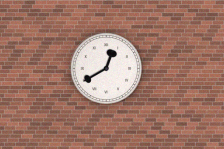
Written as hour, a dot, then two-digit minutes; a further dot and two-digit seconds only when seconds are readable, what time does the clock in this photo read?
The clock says 12.40
